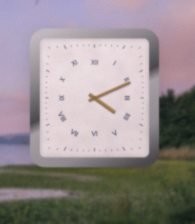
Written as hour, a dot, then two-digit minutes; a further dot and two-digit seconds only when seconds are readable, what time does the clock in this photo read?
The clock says 4.11
